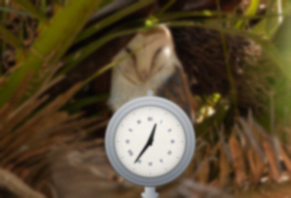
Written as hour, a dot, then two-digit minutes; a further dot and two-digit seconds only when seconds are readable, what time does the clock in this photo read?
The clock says 12.36
